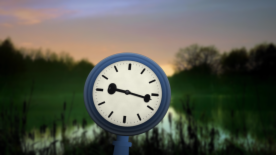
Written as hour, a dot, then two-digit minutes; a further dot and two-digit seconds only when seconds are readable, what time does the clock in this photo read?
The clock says 9.17
